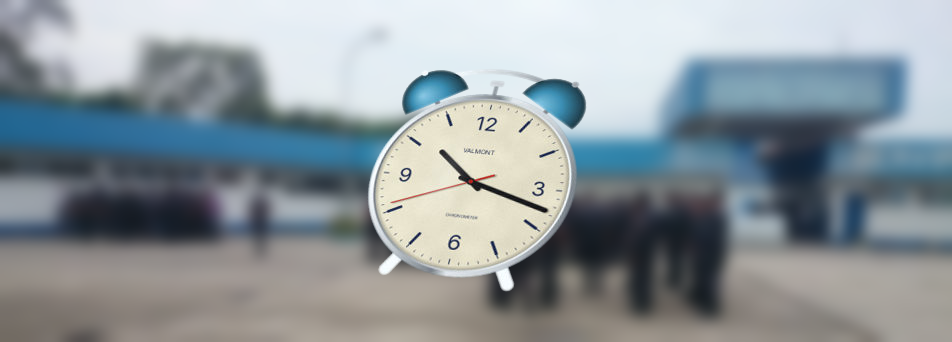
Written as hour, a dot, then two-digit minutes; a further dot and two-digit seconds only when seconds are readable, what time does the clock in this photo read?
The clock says 10.17.41
